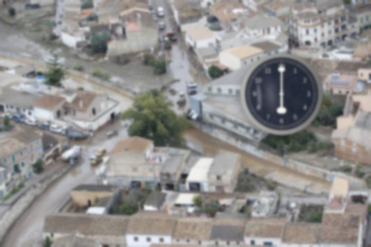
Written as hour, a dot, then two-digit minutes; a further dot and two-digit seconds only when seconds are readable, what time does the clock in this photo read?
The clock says 6.00
